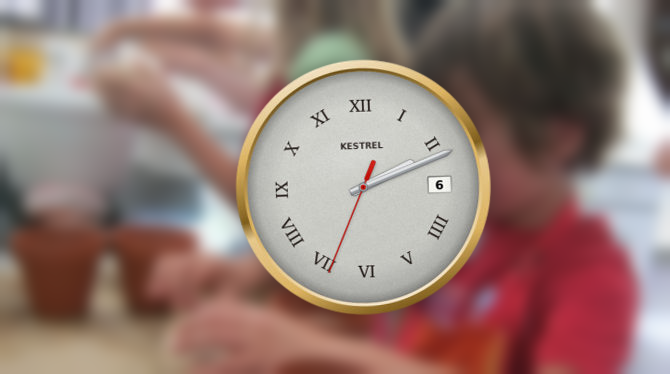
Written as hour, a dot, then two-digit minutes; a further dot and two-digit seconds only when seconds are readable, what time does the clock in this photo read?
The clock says 2.11.34
